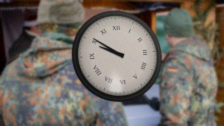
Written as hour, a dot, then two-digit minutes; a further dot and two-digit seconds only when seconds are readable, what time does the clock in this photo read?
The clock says 9.51
